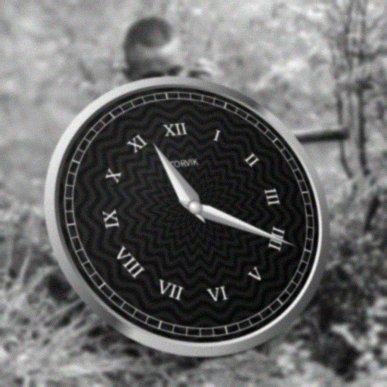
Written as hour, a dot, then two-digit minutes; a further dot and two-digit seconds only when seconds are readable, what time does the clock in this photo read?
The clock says 11.20
